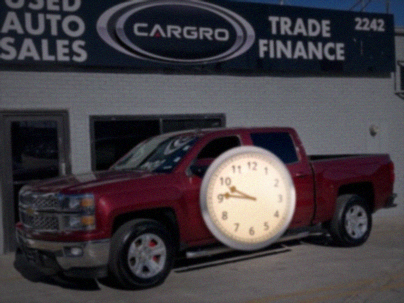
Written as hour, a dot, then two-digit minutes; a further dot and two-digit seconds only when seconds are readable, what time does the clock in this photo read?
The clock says 9.46
